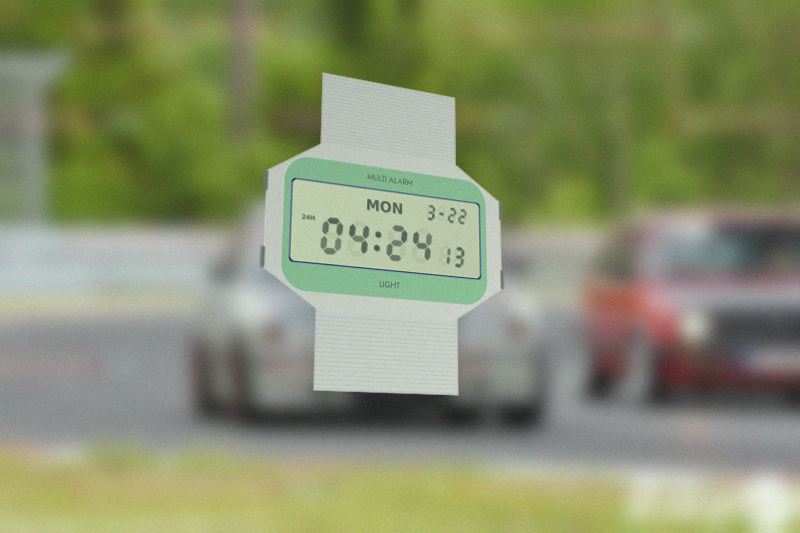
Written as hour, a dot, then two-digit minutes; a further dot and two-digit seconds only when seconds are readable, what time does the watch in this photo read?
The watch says 4.24.13
